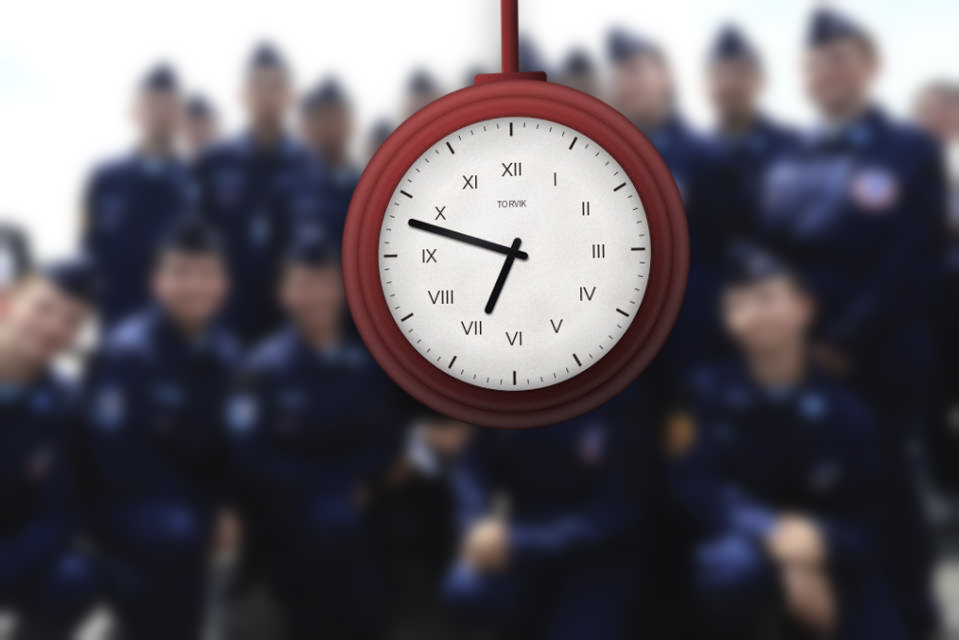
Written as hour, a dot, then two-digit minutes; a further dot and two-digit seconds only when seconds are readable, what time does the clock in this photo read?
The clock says 6.48
